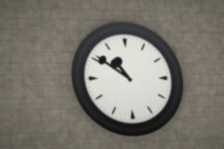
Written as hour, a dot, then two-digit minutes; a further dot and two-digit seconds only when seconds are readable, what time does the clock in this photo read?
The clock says 10.51
